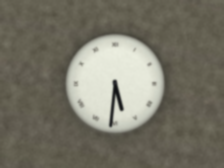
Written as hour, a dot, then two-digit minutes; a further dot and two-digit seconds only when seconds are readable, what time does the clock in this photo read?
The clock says 5.31
